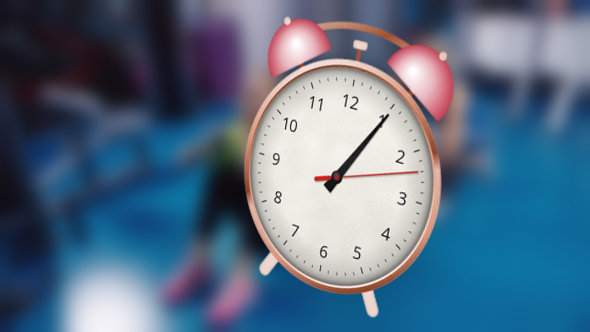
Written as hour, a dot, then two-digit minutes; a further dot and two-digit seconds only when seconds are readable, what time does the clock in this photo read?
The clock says 1.05.12
